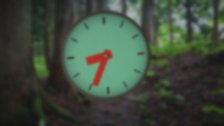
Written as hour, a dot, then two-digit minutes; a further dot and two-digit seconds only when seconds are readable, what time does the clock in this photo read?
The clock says 8.34
